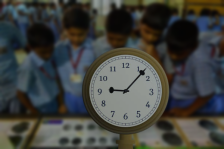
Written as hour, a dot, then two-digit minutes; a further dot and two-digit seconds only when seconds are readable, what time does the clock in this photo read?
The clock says 9.07
